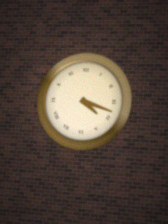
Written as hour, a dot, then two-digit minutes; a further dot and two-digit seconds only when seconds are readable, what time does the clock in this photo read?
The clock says 4.18
